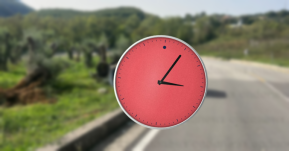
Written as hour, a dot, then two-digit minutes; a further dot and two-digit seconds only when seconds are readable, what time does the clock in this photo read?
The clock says 3.05
